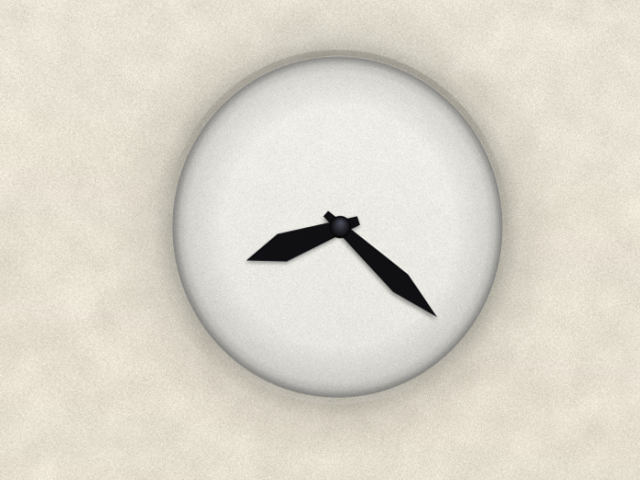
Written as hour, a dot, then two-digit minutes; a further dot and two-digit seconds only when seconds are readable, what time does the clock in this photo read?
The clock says 8.22
